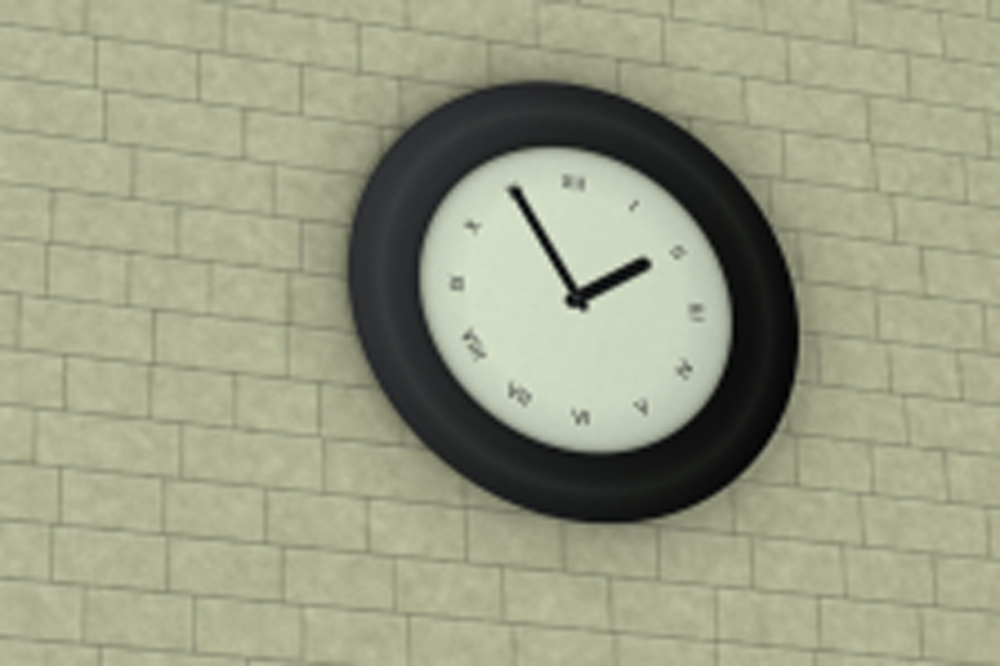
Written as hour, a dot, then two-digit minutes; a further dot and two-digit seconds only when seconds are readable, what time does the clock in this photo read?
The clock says 1.55
